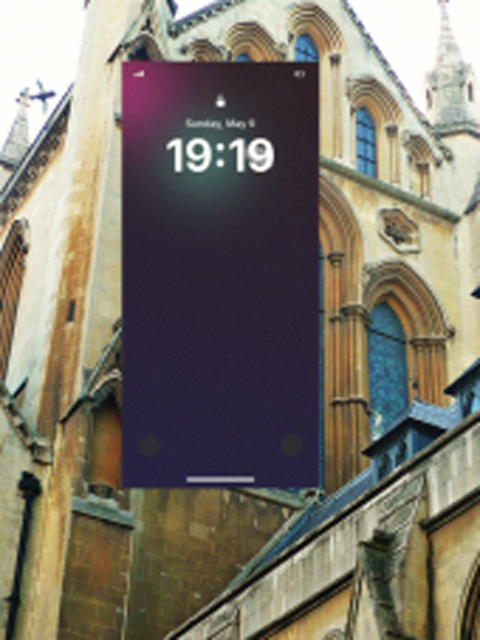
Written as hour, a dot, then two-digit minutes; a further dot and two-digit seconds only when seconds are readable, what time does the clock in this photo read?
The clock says 19.19
